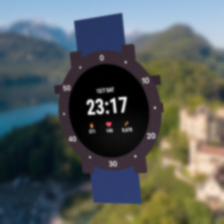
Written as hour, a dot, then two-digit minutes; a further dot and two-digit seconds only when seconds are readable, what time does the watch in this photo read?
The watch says 23.17
